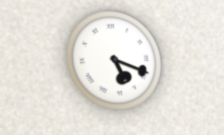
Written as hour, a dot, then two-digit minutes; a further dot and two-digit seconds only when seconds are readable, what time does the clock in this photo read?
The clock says 5.19
